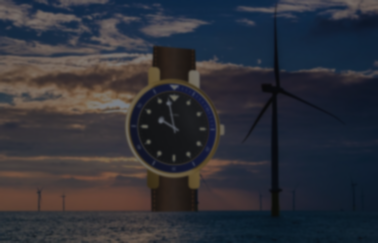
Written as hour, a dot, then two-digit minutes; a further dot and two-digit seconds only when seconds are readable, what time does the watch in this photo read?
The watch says 9.58
